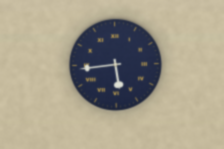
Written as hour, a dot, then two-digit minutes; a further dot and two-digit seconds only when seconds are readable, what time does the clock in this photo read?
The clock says 5.44
